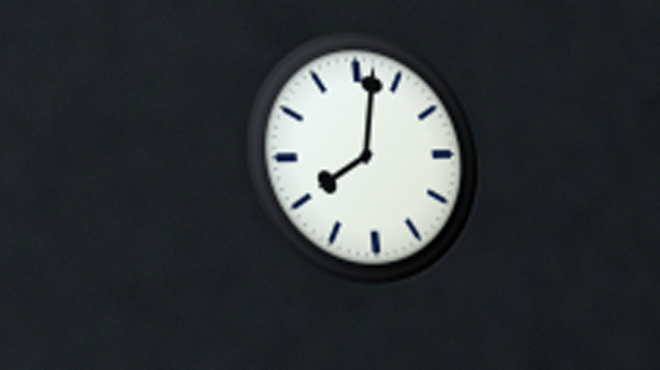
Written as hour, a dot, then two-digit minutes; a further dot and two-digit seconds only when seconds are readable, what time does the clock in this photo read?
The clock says 8.02
